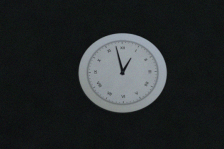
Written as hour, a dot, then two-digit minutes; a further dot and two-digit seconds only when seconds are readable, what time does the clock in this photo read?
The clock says 12.58
